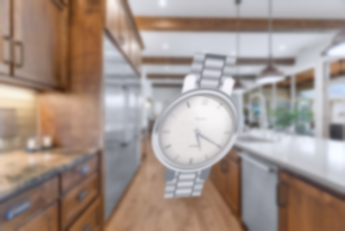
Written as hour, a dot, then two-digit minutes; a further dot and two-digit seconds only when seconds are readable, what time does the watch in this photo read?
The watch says 5.20
